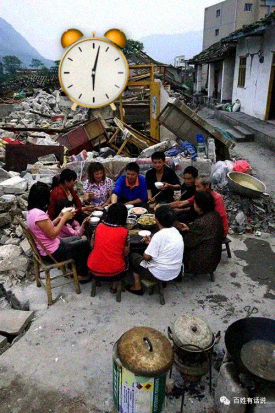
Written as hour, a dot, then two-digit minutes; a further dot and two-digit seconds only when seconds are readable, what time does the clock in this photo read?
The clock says 6.02
